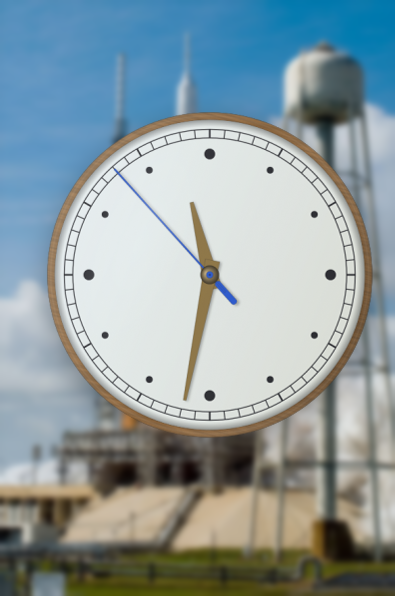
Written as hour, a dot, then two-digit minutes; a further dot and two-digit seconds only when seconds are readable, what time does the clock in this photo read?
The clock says 11.31.53
